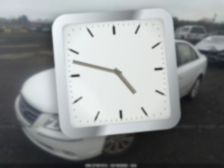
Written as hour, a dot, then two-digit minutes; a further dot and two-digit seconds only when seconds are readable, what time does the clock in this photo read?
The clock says 4.48
